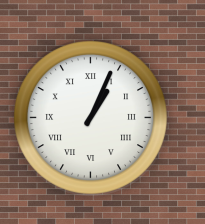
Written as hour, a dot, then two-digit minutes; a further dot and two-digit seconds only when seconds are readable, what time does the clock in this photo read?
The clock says 1.04
